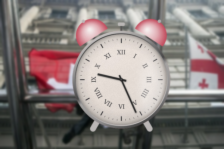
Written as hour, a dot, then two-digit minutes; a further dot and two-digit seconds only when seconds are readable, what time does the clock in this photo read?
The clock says 9.26
